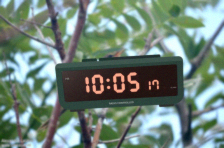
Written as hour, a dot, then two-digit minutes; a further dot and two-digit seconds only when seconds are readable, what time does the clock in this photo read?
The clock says 10.05.17
